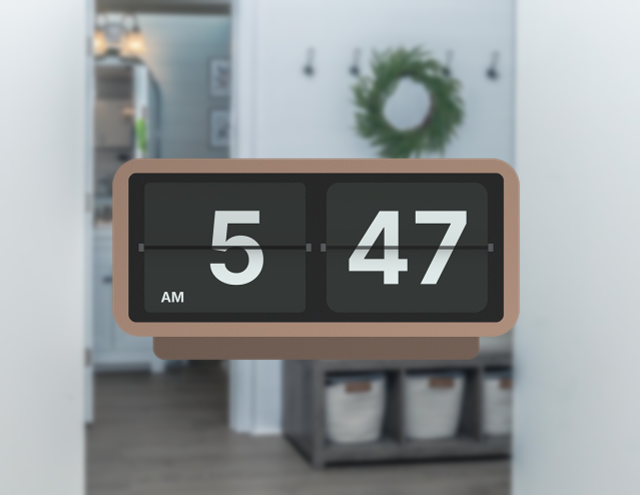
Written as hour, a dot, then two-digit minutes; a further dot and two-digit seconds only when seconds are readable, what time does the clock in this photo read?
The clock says 5.47
